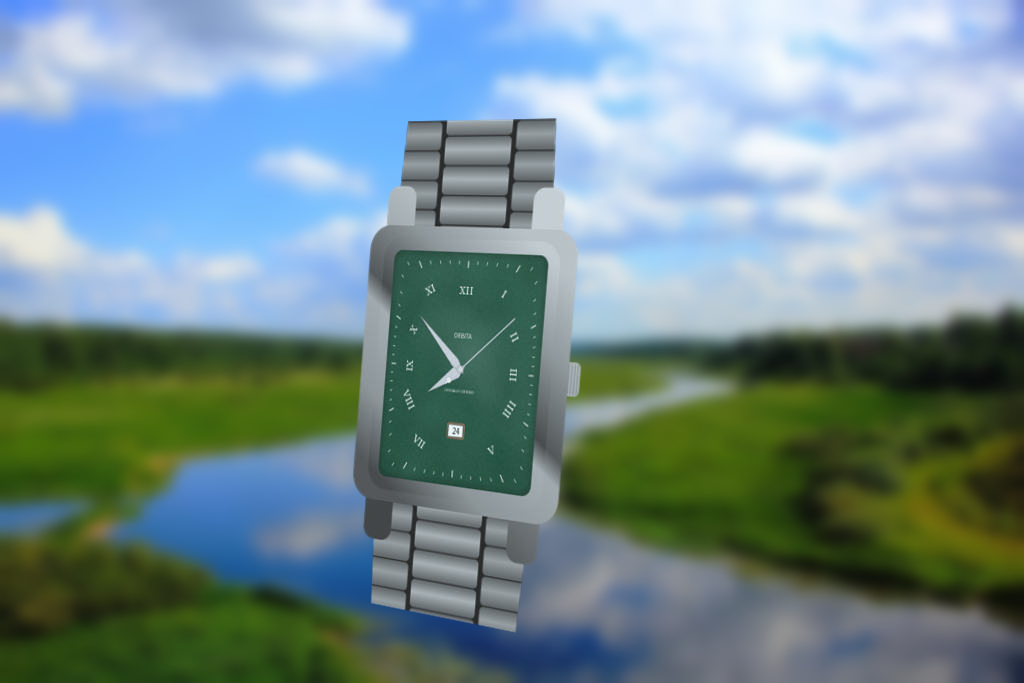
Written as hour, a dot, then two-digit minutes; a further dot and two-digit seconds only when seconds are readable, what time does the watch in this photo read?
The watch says 7.52.08
